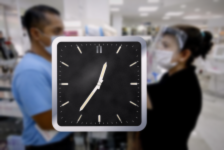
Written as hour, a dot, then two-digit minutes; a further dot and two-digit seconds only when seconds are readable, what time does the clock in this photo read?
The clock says 12.36
